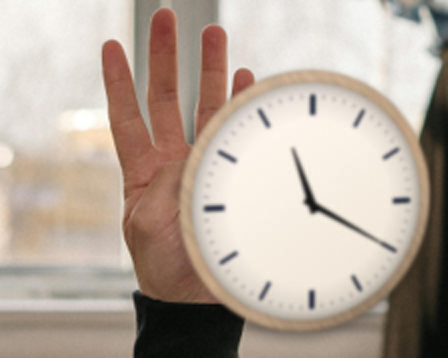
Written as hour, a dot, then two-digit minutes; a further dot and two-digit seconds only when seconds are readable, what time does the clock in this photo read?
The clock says 11.20
